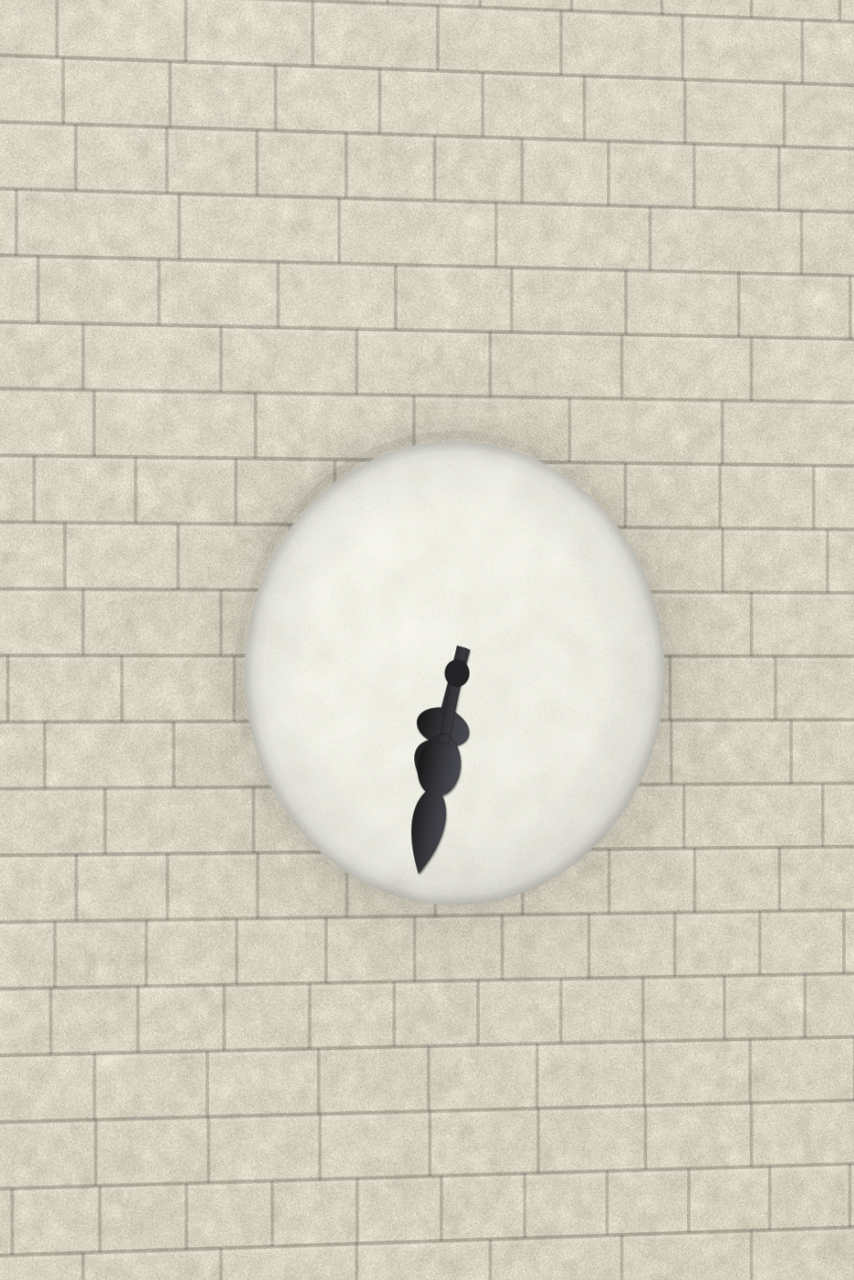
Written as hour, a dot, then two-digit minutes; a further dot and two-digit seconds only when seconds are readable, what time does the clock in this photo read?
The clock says 6.32
